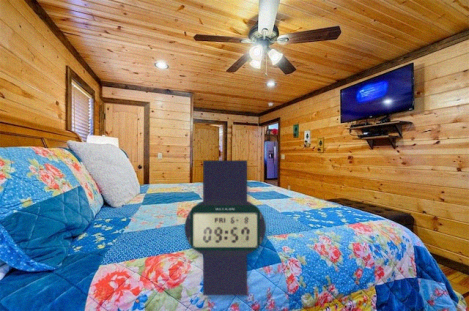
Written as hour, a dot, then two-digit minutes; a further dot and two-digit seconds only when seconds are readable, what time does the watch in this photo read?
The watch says 9.57
